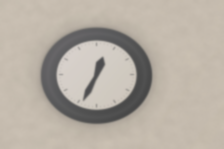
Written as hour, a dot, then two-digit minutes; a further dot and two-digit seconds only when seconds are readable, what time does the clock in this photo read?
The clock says 12.34
